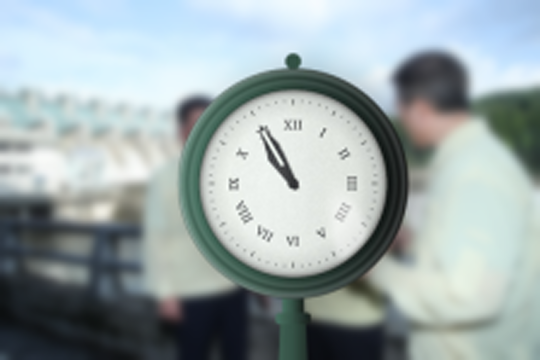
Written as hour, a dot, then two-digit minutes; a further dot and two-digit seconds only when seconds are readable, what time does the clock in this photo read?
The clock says 10.55
